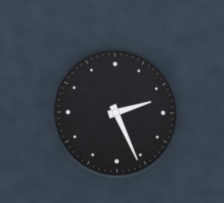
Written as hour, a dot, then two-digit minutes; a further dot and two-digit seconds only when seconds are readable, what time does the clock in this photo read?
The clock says 2.26
